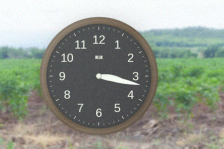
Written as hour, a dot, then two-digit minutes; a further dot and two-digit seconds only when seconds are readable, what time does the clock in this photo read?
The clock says 3.17
